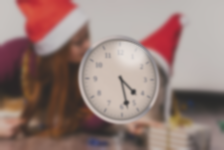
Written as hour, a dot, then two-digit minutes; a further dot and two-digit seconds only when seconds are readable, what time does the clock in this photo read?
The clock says 4.28
